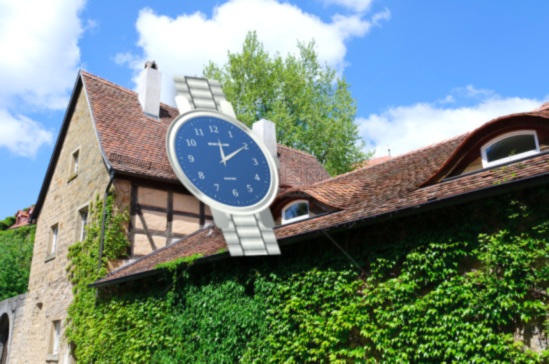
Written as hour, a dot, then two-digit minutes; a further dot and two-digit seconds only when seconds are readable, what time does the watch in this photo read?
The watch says 12.10
